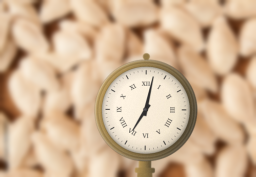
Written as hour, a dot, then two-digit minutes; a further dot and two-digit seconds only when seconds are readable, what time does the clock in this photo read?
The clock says 7.02
